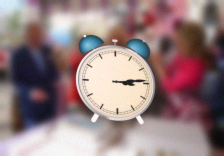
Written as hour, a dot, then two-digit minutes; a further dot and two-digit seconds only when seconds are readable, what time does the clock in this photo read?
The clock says 3.14
